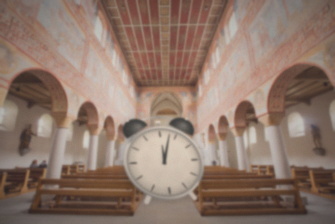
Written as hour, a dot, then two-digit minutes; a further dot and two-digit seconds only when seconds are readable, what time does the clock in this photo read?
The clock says 12.03
